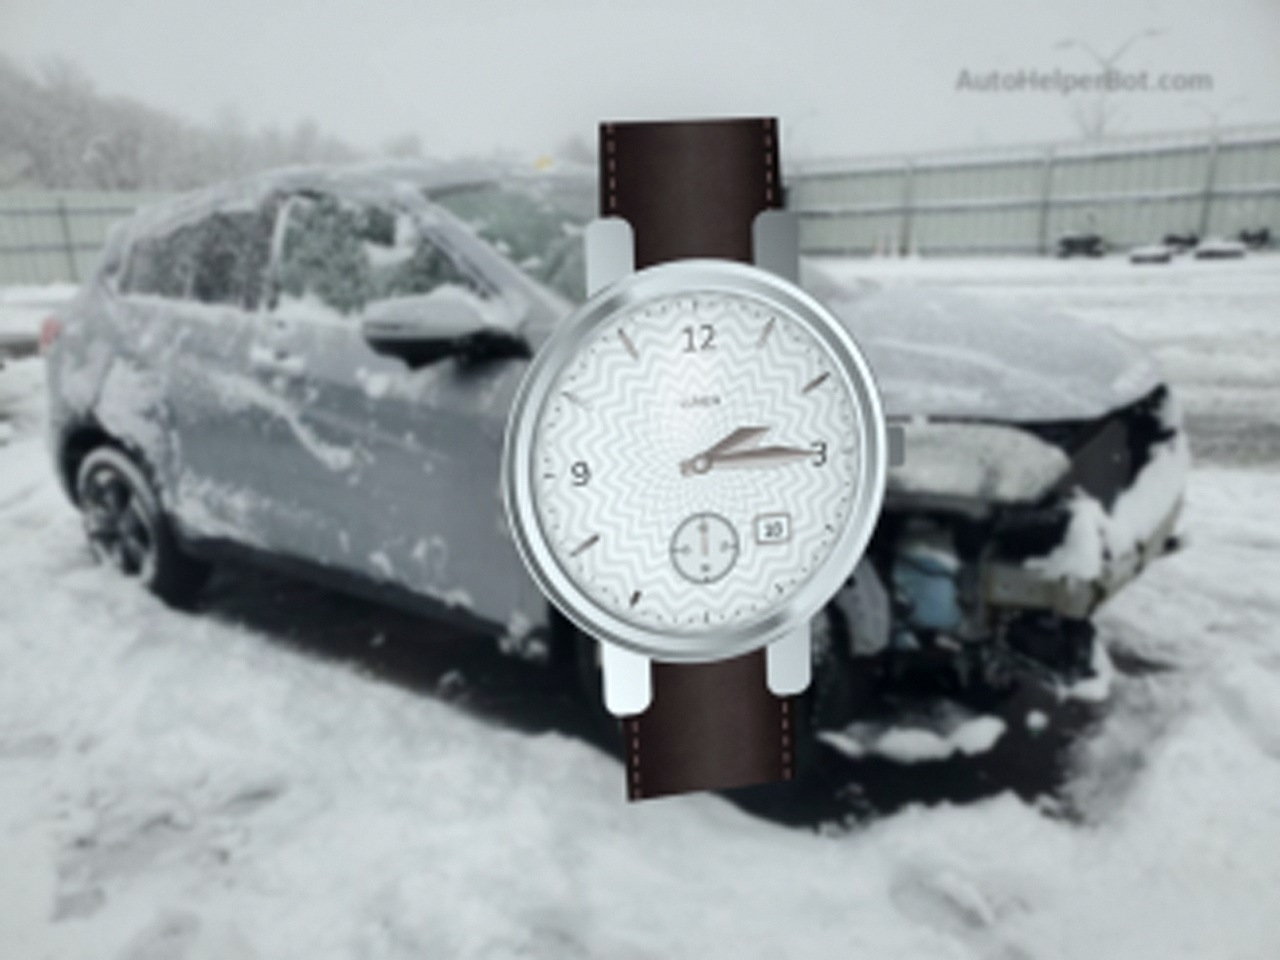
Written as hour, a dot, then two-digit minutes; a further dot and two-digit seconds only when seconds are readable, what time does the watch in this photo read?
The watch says 2.15
